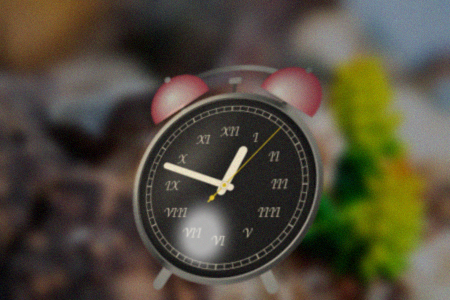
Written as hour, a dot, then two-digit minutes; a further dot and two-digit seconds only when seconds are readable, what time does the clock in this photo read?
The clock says 12.48.07
